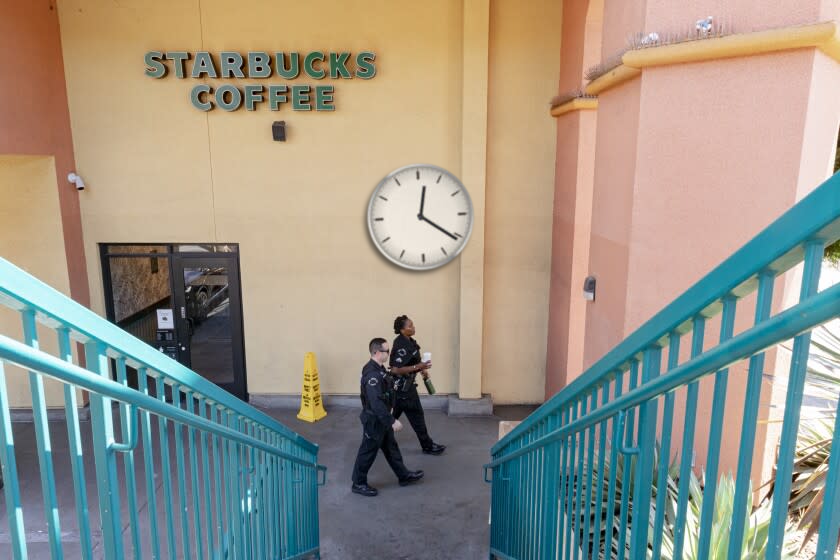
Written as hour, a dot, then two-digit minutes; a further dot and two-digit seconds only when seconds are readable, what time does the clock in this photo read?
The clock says 12.21
